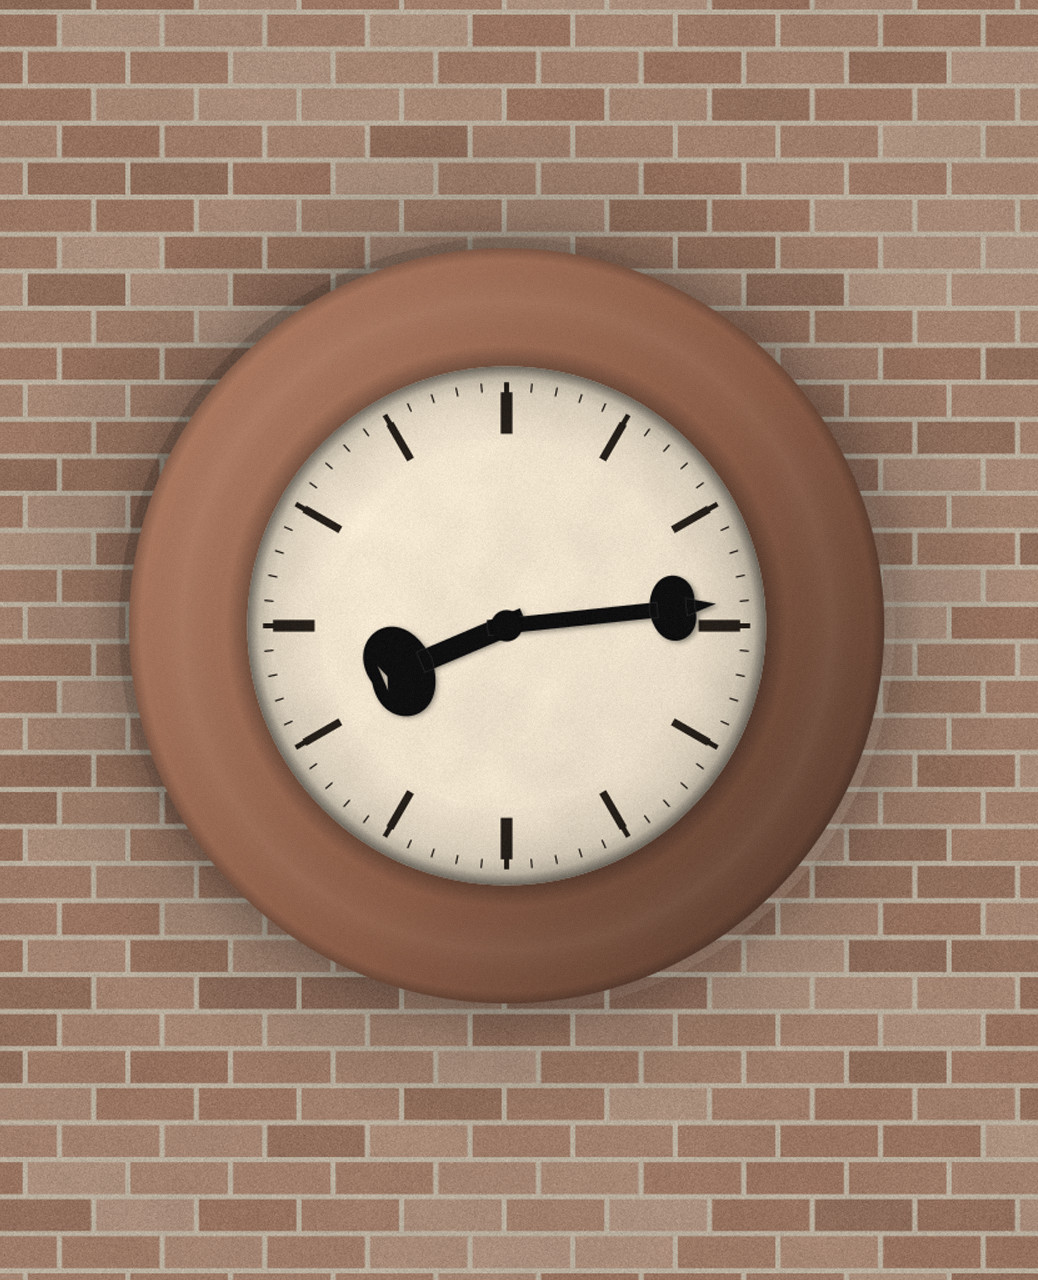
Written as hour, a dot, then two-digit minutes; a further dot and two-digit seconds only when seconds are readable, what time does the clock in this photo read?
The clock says 8.14
